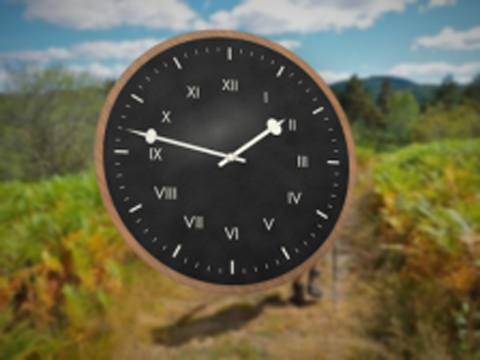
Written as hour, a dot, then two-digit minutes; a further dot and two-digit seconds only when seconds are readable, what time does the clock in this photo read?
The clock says 1.47
